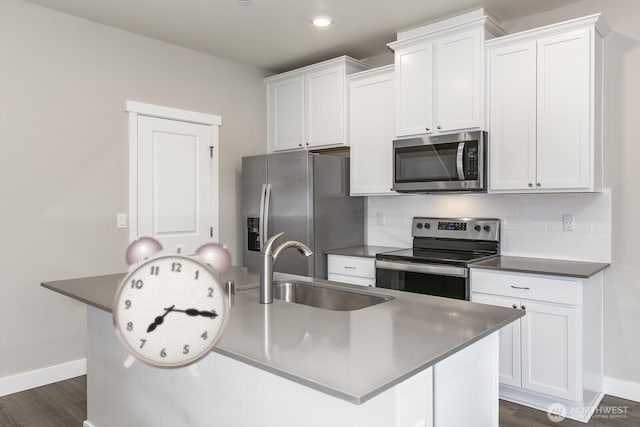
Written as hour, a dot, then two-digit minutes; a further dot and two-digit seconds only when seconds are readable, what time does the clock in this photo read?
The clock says 7.15
